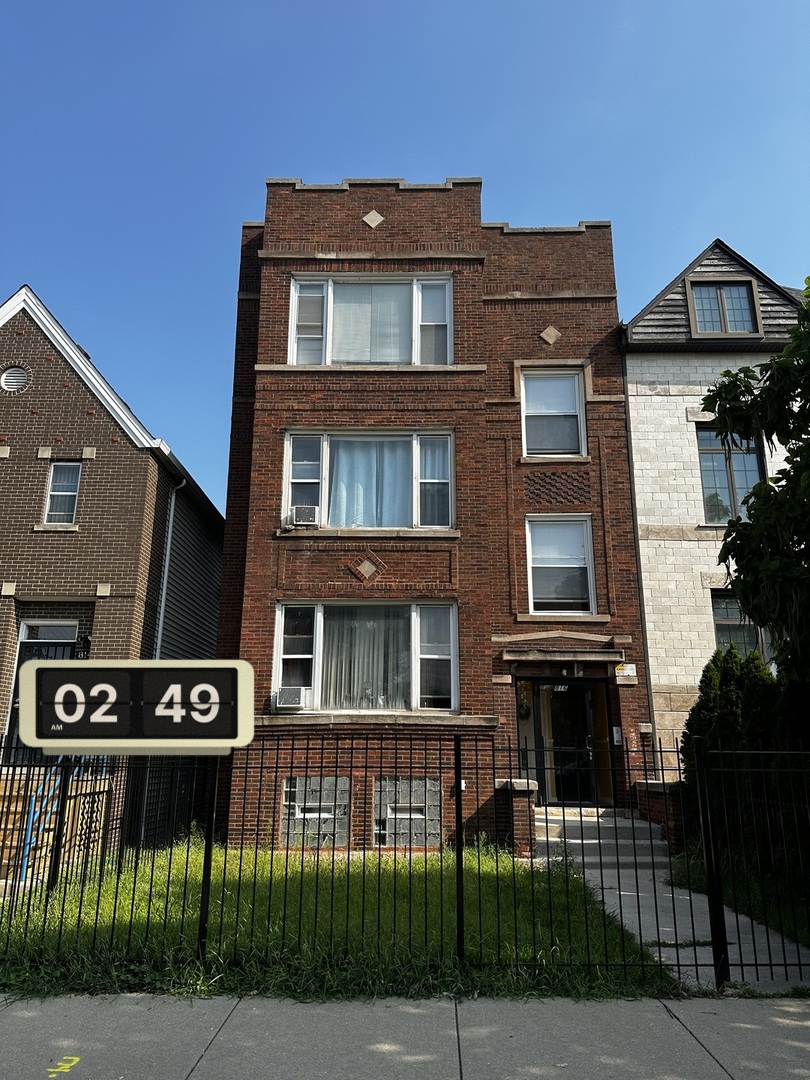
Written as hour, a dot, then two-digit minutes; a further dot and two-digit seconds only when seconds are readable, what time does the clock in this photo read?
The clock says 2.49
